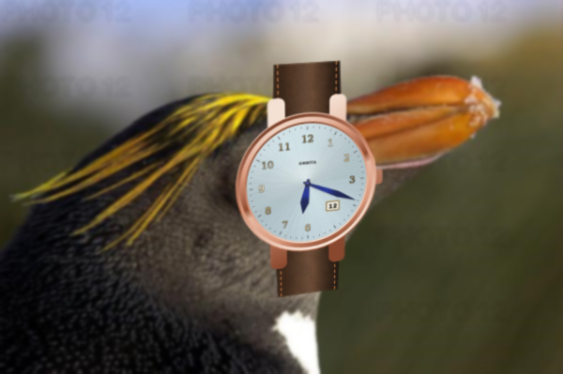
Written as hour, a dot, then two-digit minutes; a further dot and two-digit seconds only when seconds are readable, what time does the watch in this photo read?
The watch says 6.19
